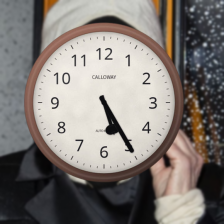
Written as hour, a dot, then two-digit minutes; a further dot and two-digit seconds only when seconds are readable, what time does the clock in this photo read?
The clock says 5.25
